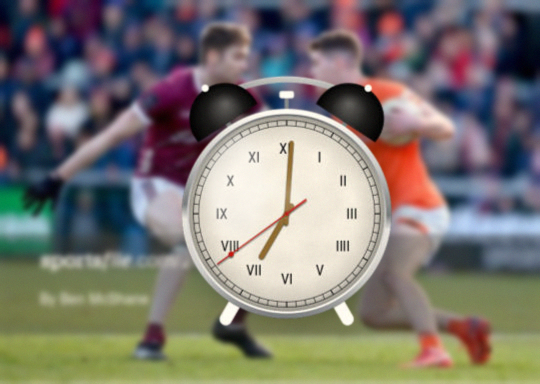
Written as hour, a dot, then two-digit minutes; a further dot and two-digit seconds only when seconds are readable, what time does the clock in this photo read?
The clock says 7.00.39
